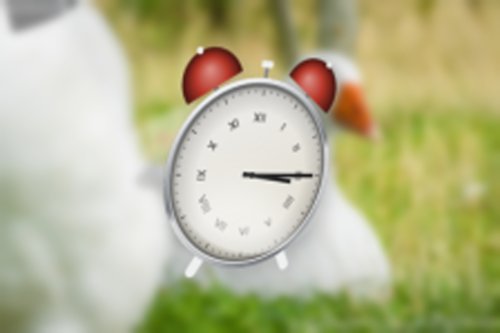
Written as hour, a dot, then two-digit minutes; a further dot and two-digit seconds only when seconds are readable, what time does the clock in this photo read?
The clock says 3.15
